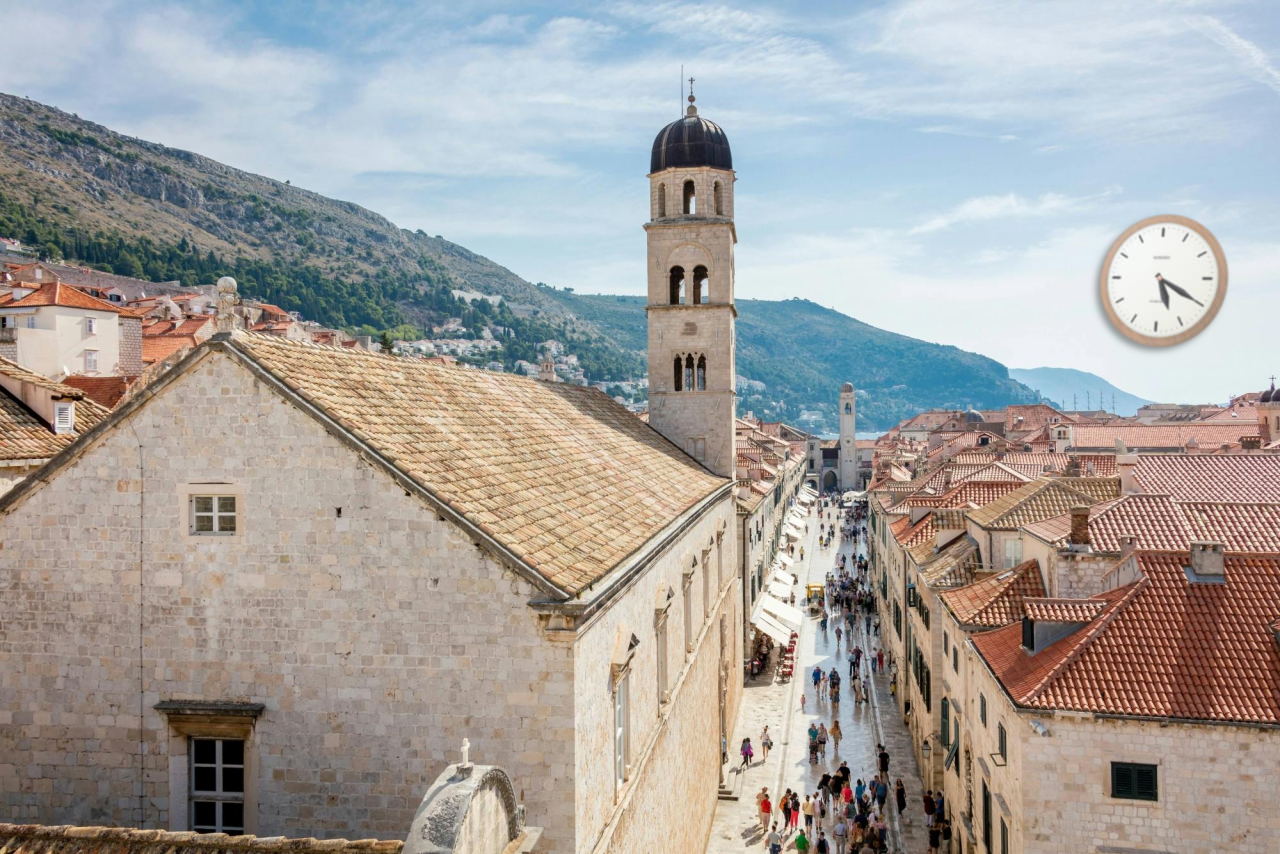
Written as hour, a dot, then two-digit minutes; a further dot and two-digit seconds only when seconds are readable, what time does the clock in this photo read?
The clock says 5.20
